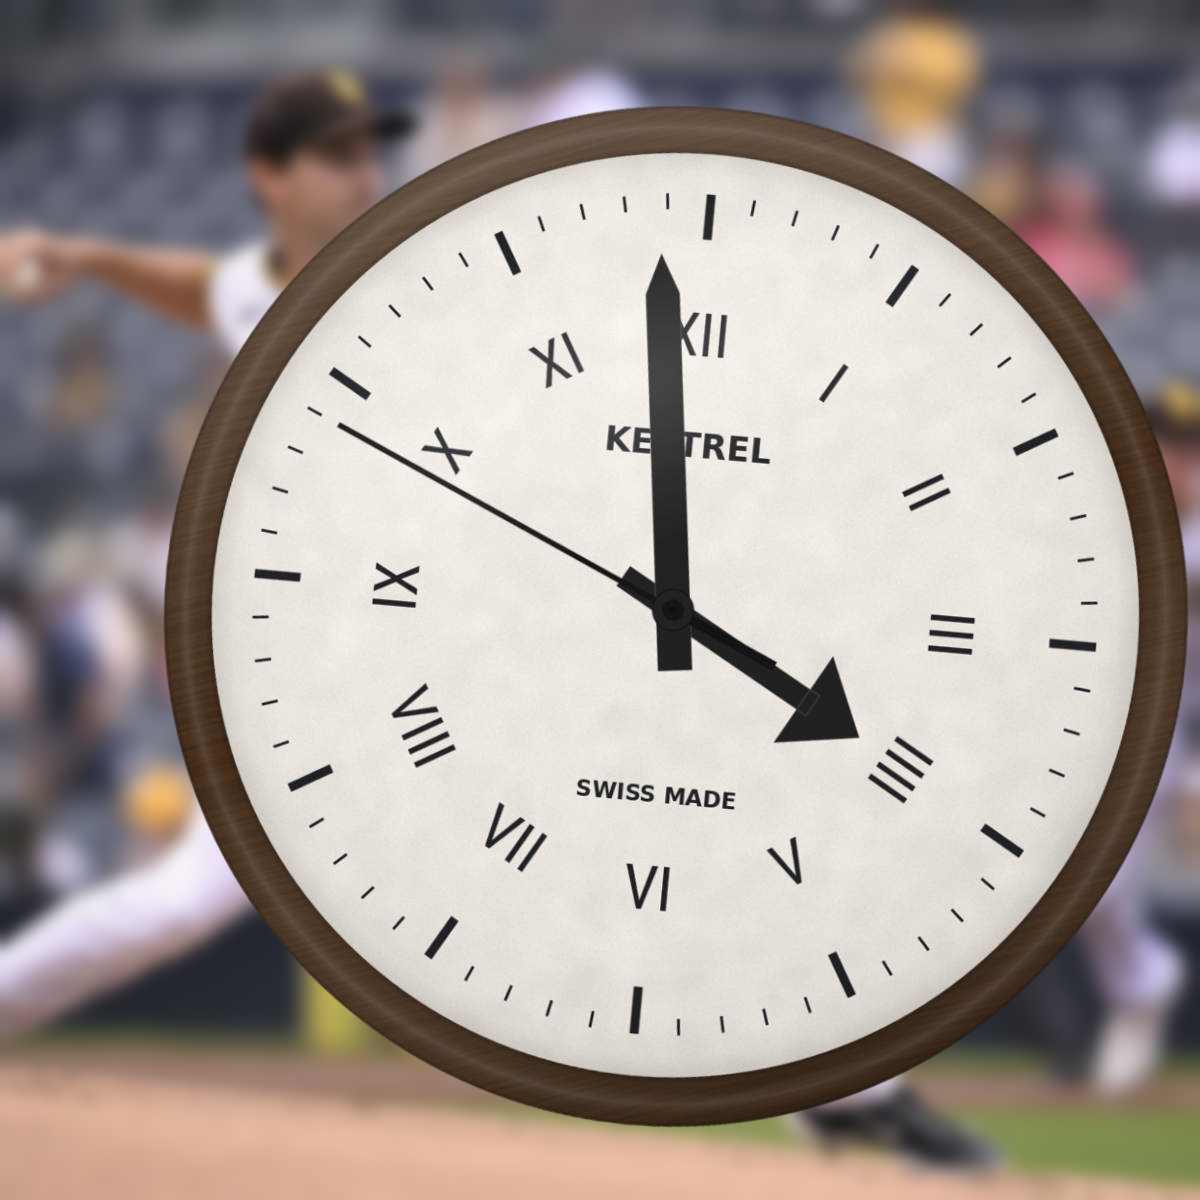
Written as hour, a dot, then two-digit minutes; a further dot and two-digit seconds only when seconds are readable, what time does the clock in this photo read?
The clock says 3.58.49
